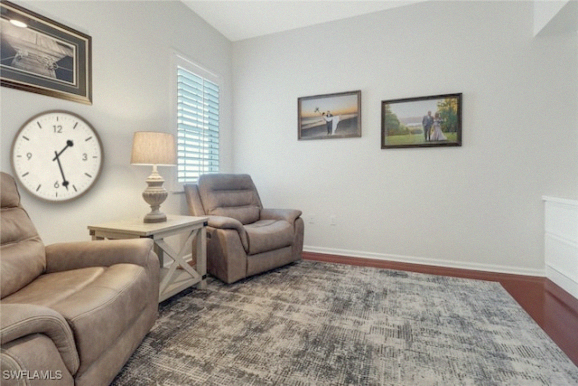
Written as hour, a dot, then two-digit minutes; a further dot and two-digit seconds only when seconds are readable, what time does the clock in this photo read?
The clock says 1.27
